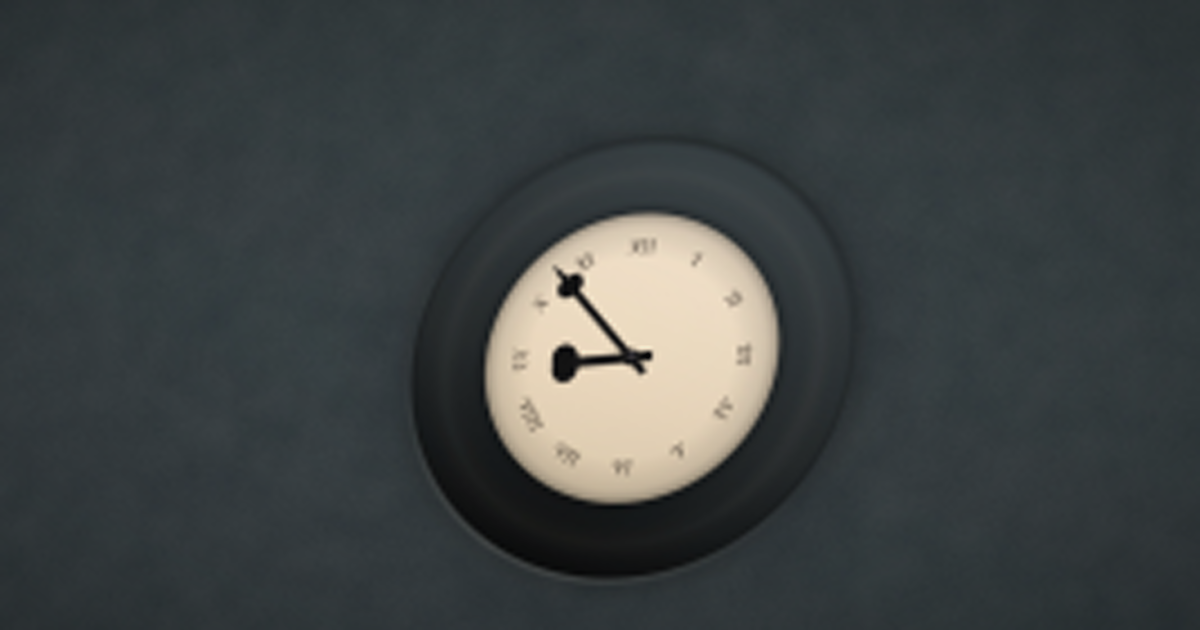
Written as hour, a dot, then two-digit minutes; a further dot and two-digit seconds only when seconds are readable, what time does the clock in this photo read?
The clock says 8.53
